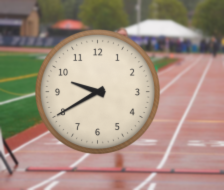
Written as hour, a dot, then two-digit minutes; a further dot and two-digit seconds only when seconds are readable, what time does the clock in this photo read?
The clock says 9.40
